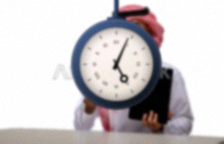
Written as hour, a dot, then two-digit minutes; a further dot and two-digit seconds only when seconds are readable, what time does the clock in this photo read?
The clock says 5.04
